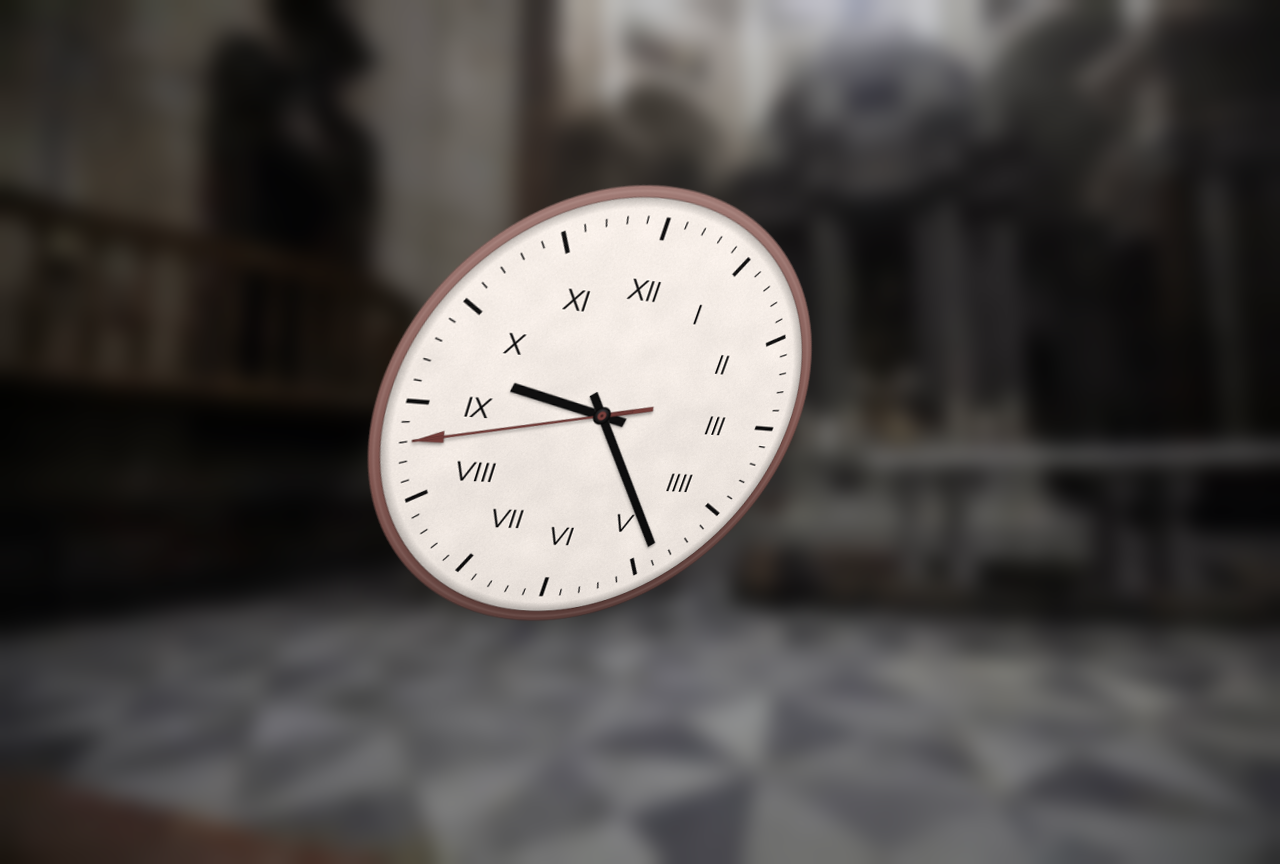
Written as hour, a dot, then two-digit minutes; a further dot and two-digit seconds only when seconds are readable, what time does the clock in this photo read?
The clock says 9.23.43
